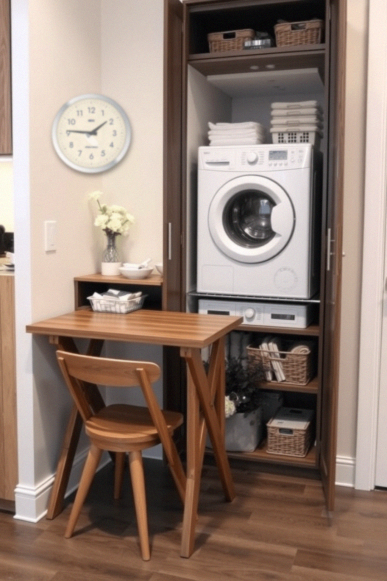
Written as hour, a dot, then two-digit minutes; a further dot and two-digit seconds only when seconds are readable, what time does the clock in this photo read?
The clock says 1.46
